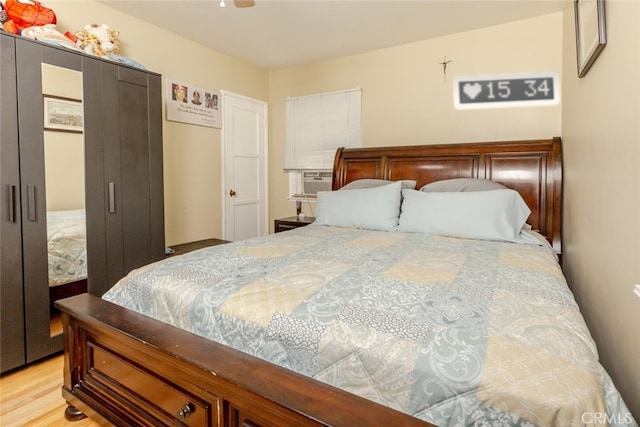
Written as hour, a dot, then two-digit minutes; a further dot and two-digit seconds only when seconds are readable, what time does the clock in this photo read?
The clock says 15.34
